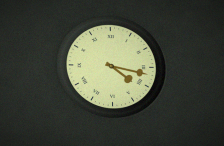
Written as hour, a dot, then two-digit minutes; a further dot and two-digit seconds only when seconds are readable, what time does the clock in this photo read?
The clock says 4.17
